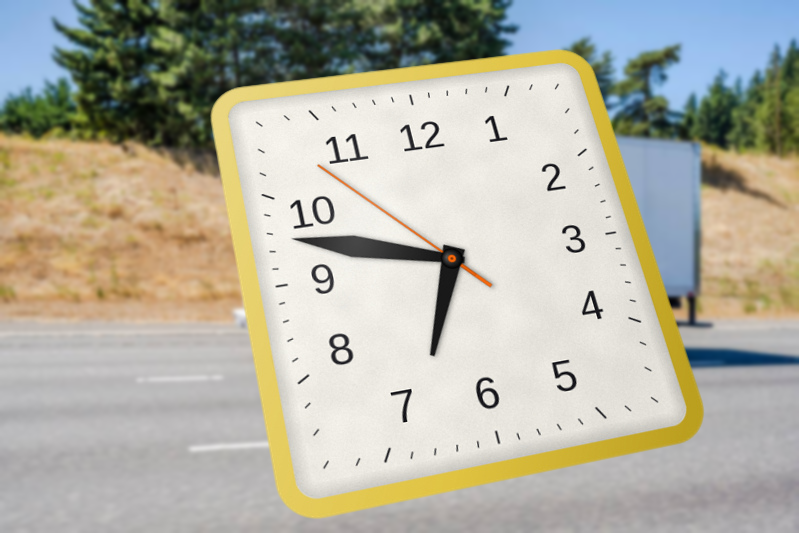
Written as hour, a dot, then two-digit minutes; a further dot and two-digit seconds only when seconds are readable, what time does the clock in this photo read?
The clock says 6.47.53
